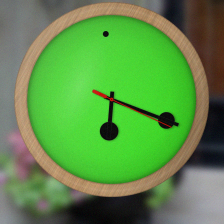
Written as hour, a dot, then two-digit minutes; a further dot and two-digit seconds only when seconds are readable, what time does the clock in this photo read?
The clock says 6.19.20
